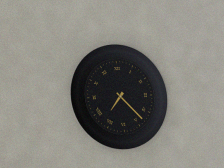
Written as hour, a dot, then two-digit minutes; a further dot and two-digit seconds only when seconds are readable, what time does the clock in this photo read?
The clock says 7.23
